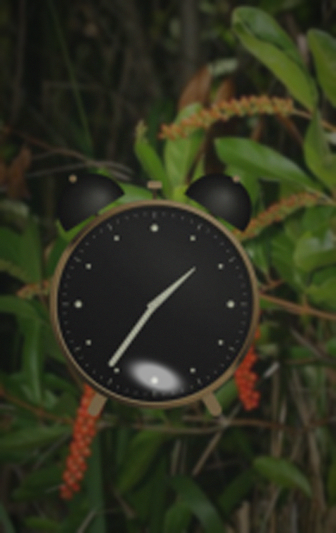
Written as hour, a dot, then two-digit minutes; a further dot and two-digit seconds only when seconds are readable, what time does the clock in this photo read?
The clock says 1.36
